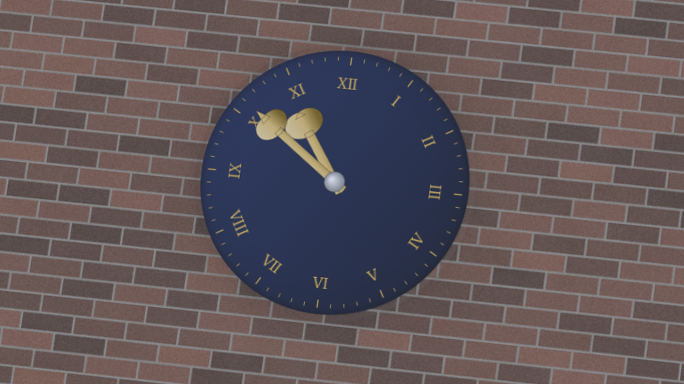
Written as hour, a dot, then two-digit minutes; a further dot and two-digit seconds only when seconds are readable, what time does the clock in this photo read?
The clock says 10.51
